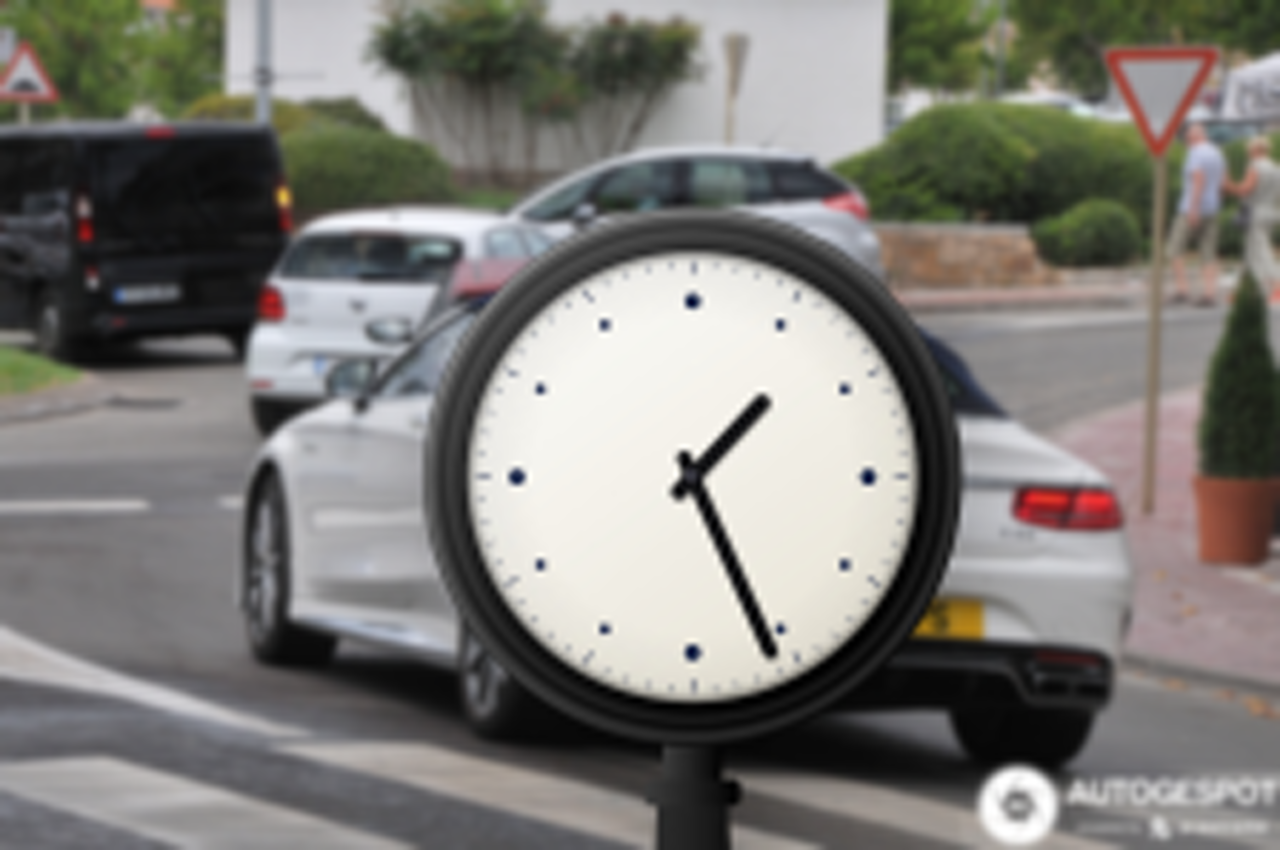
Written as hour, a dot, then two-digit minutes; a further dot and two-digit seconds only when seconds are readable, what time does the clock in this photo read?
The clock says 1.26
